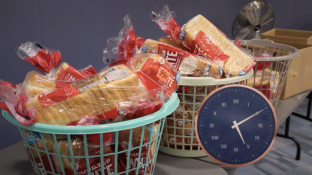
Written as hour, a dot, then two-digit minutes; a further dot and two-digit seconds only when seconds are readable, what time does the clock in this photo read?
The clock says 5.10
